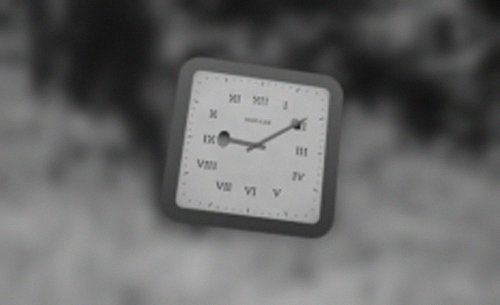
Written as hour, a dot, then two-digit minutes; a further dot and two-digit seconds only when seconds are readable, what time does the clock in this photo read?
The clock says 9.09
